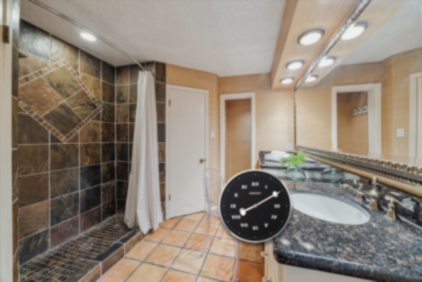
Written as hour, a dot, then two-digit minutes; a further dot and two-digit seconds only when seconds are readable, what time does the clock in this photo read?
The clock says 8.10
